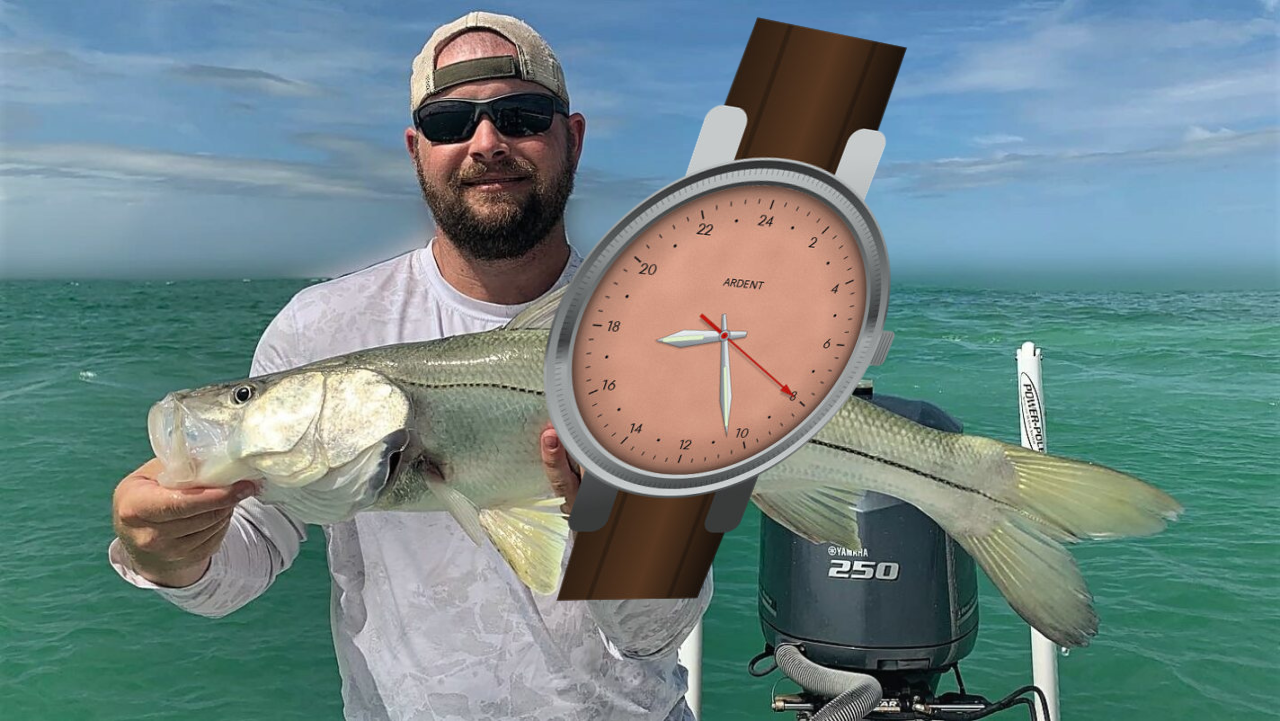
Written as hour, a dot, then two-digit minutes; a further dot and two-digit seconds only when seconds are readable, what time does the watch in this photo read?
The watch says 17.26.20
